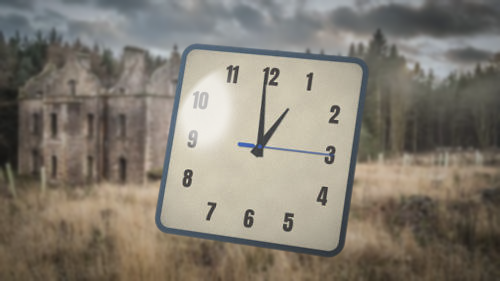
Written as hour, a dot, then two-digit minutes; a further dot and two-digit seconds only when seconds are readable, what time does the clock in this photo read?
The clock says 12.59.15
